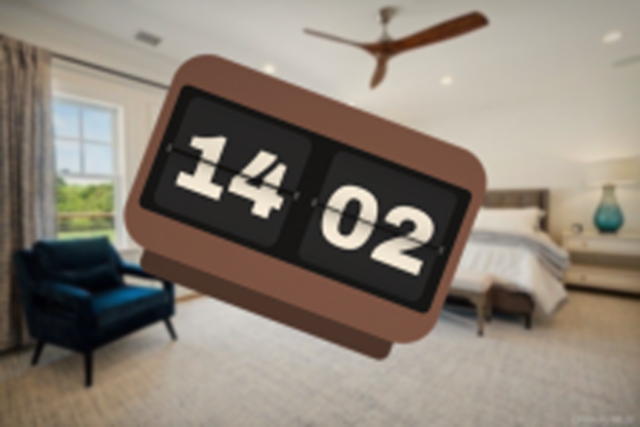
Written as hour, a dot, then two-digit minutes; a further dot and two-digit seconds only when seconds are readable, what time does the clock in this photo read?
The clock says 14.02
